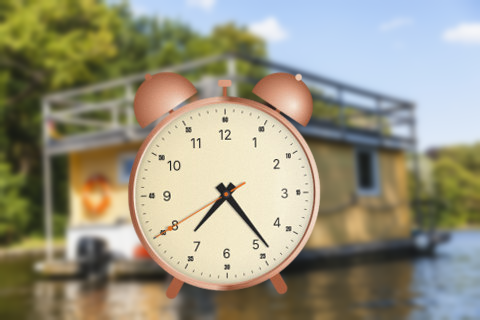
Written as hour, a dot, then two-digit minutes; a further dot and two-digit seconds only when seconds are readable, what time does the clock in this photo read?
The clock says 7.23.40
